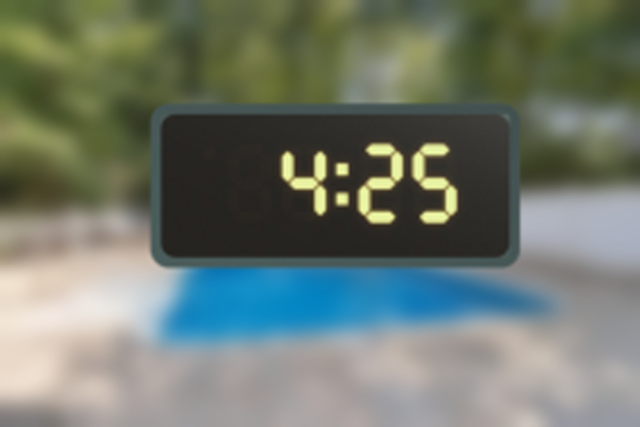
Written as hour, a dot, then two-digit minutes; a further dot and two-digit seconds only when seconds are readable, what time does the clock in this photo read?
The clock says 4.25
